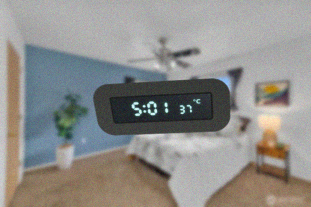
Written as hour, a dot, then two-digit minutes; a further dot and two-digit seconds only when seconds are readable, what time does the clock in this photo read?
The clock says 5.01
